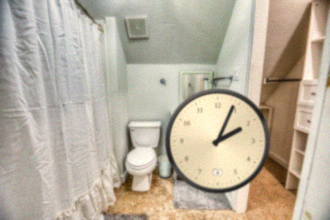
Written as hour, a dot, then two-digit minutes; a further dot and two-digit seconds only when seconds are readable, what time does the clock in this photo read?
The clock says 2.04
